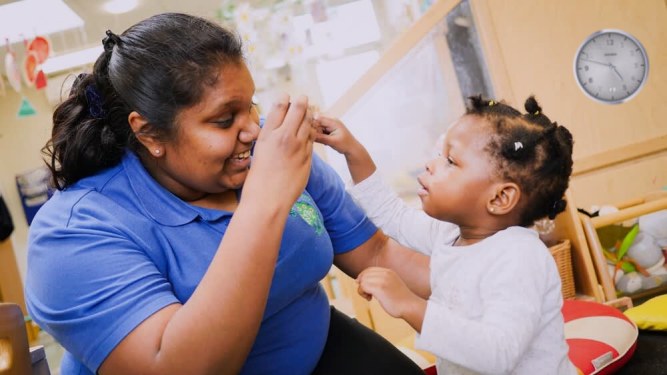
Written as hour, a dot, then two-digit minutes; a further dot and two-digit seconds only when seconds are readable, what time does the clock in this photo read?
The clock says 4.48
